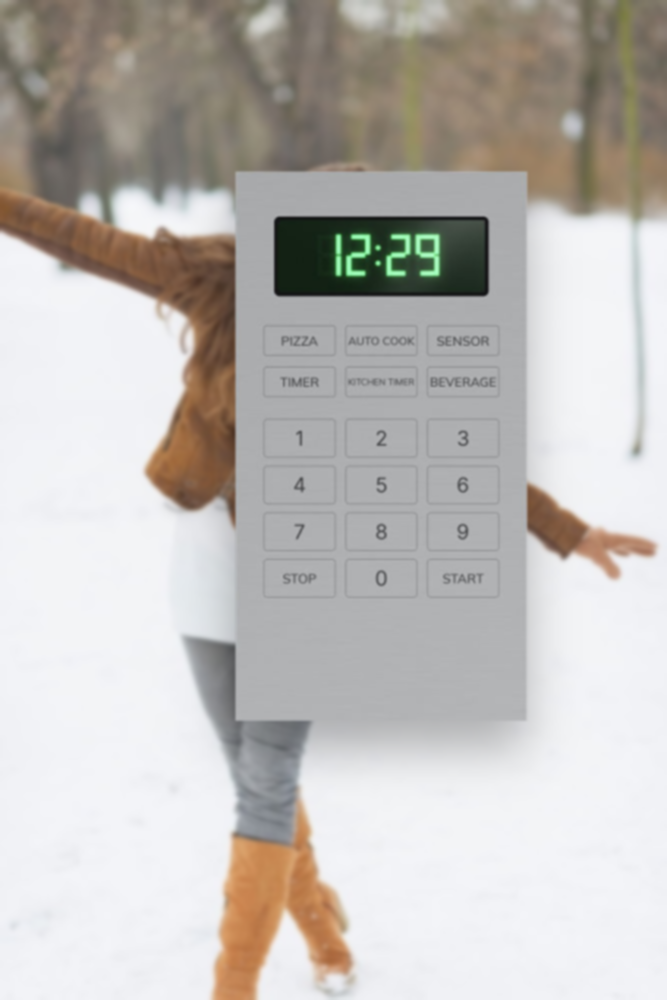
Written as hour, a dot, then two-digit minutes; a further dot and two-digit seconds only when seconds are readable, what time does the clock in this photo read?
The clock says 12.29
